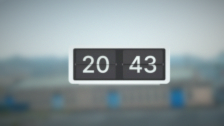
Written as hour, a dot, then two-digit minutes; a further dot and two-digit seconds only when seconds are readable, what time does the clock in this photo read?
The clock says 20.43
